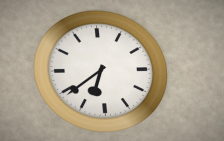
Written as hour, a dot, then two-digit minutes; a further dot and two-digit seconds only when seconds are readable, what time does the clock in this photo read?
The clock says 6.39
